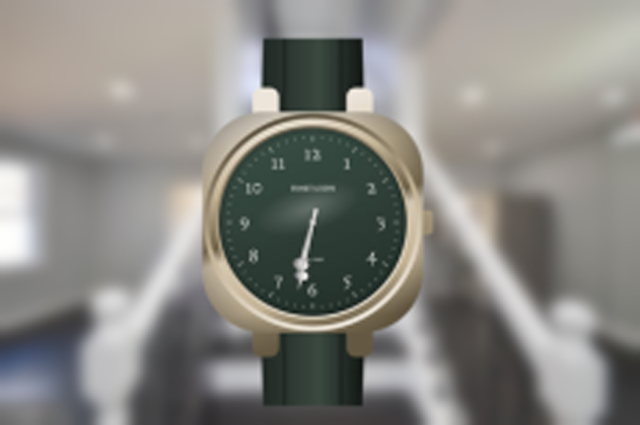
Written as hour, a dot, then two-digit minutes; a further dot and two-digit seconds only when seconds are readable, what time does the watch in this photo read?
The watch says 6.32
